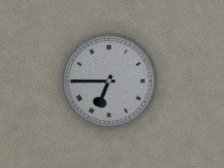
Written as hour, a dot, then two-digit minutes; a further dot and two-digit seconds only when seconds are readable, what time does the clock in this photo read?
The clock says 6.45
